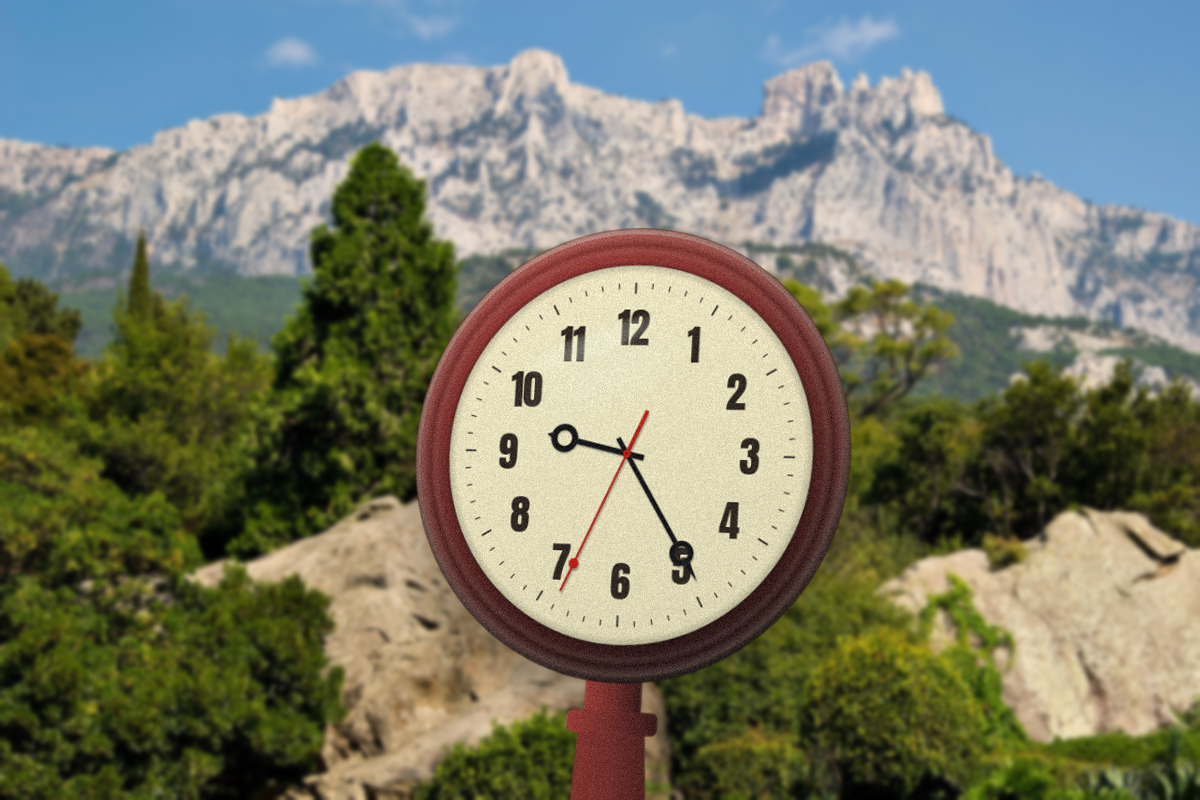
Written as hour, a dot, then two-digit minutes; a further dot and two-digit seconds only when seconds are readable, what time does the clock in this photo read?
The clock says 9.24.34
